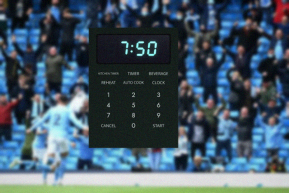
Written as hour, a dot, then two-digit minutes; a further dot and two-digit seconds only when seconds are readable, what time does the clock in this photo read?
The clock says 7.50
